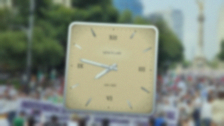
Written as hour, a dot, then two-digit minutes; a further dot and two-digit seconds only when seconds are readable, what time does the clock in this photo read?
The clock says 7.47
